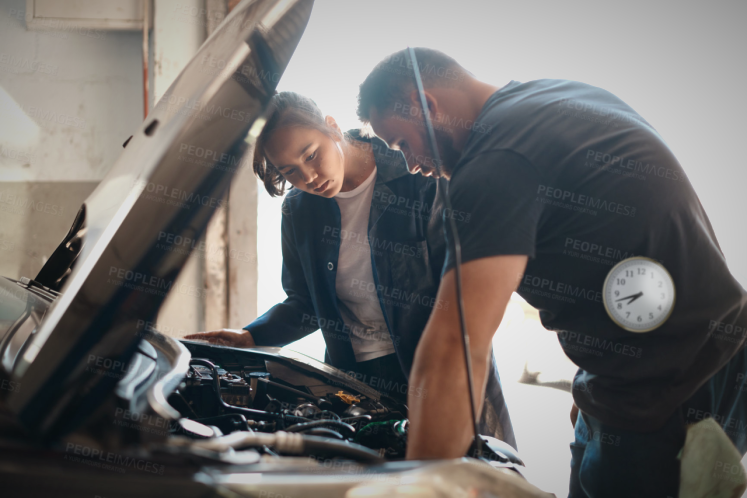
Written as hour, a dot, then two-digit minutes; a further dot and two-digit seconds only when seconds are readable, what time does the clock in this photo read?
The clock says 7.42
